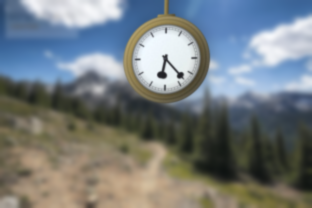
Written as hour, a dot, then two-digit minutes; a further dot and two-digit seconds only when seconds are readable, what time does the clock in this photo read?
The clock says 6.23
